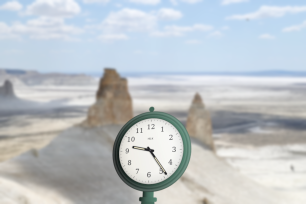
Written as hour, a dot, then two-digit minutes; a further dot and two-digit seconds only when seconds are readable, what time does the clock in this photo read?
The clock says 9.24
